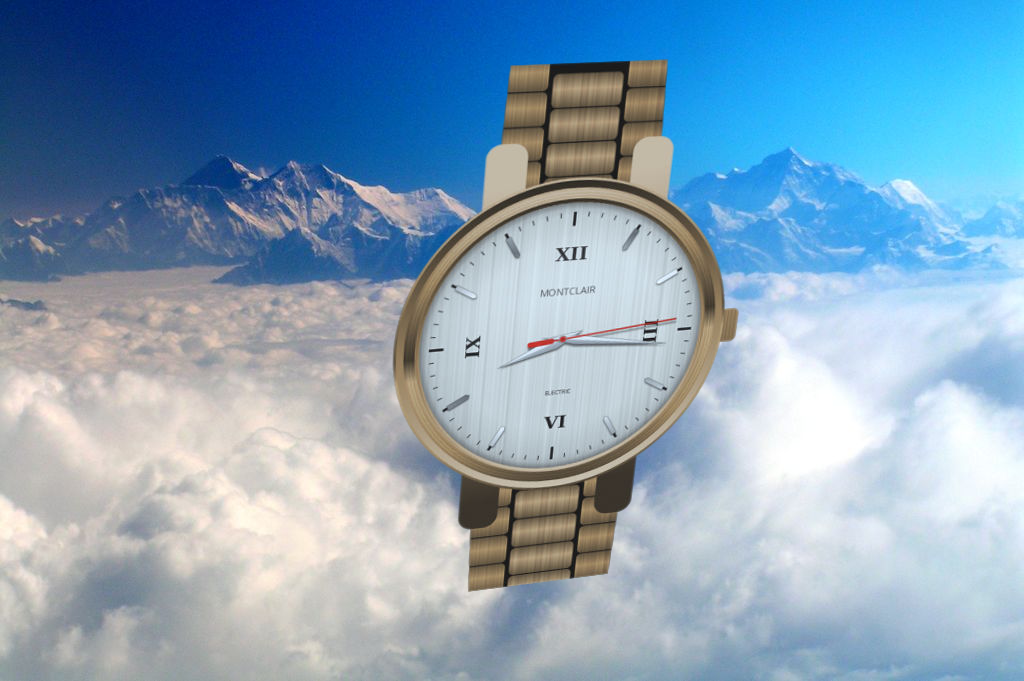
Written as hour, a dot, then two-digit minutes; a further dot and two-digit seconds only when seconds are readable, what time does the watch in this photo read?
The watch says 8.16.14
